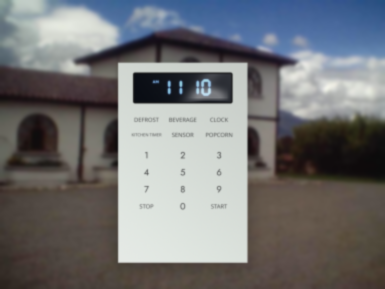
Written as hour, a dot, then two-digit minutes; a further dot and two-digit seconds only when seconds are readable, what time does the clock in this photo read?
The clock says 11.10
